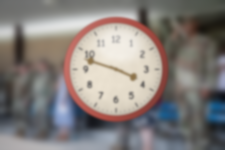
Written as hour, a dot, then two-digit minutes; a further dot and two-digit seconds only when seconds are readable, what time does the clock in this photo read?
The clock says 3.48
